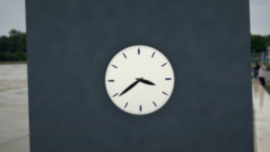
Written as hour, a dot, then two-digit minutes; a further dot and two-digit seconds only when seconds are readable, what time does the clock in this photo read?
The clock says 3.39
